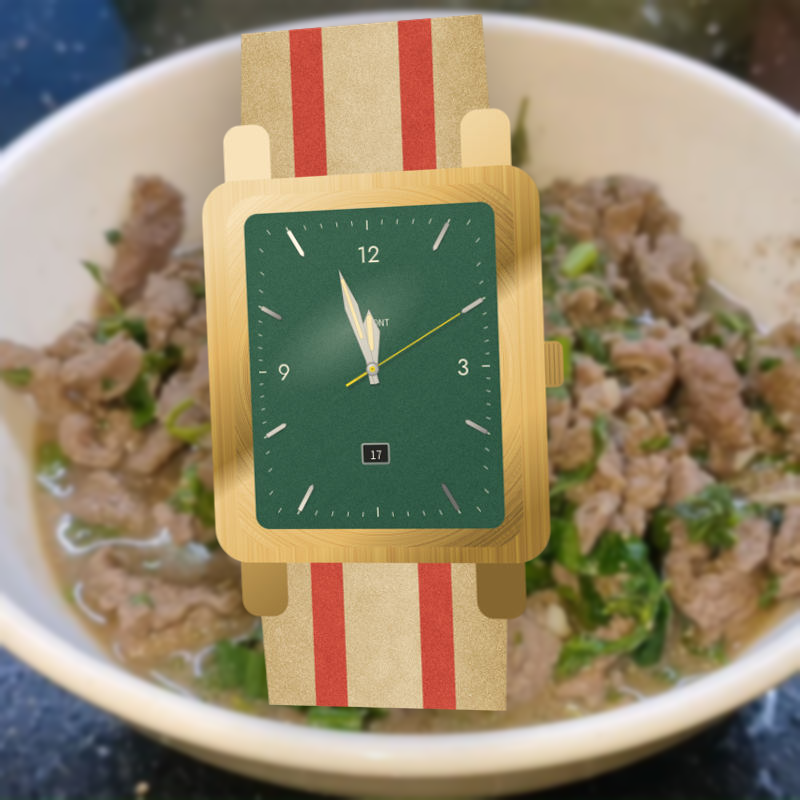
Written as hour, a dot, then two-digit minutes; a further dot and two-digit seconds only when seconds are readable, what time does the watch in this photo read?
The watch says 11.57.10
